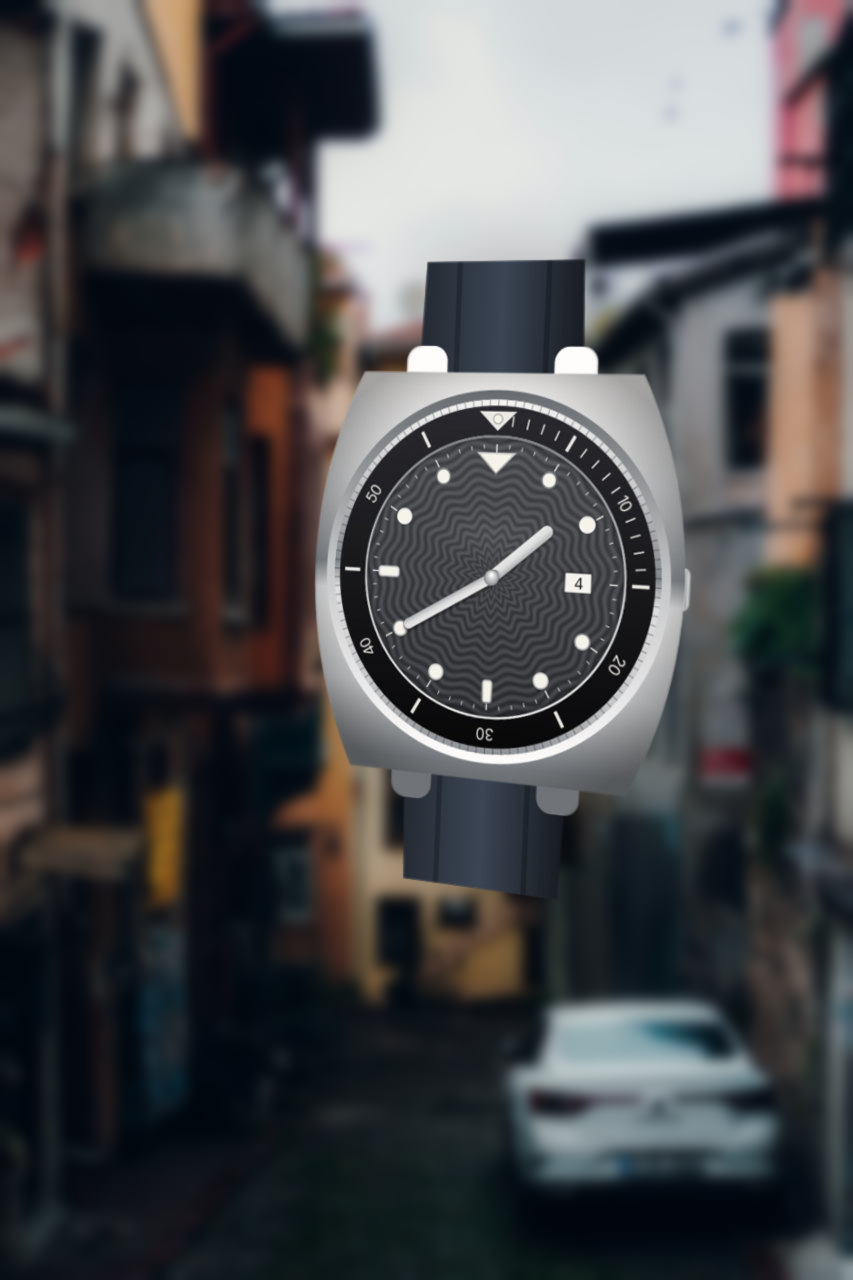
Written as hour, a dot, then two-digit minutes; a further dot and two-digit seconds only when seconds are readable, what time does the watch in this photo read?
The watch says 1.40
